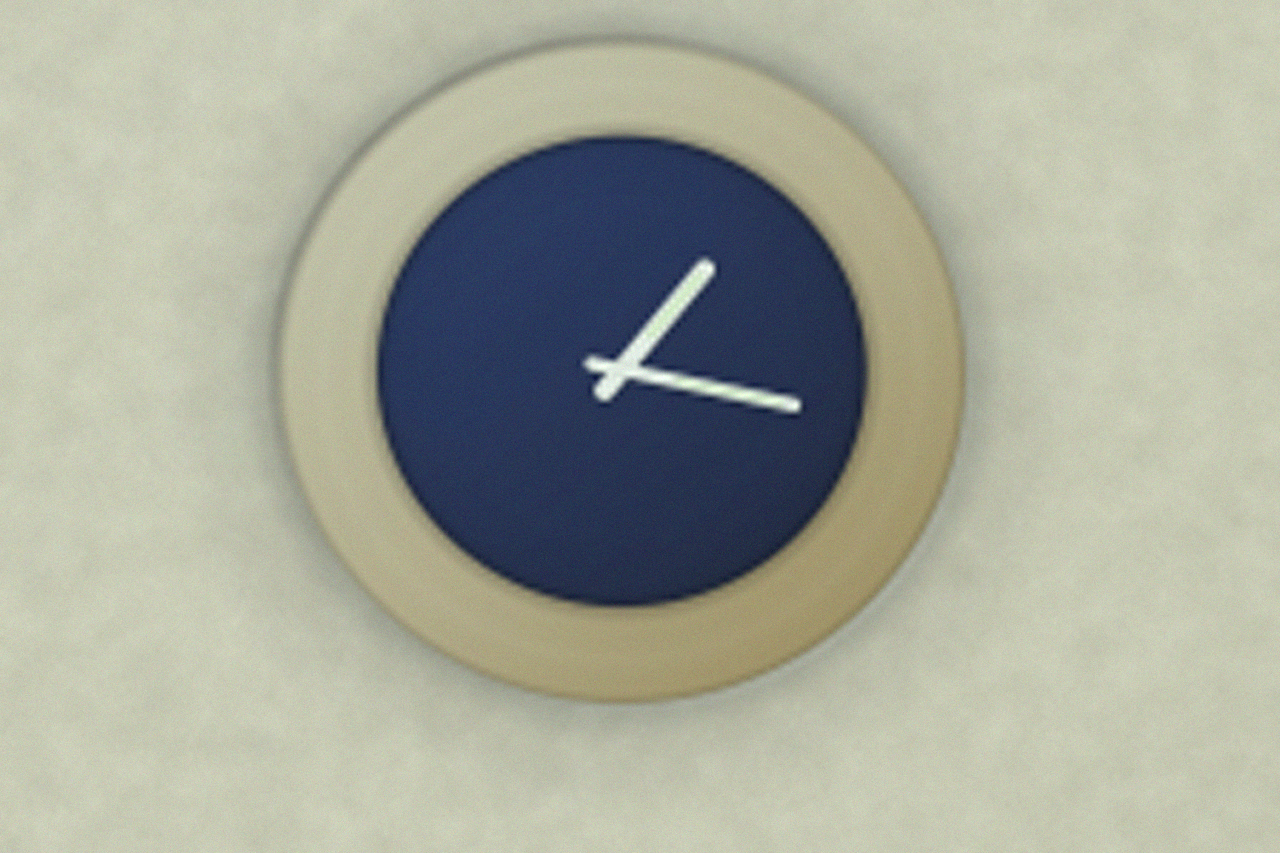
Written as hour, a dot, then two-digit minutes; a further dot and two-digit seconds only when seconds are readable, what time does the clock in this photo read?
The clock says 1.17
